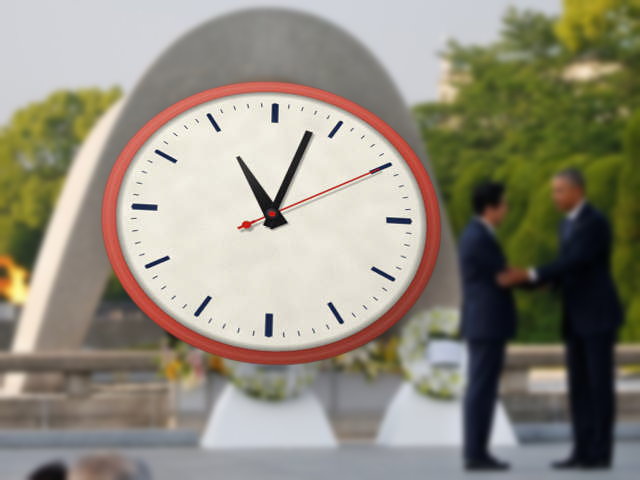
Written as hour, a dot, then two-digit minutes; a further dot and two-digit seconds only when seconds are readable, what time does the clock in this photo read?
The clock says 11.03.10
